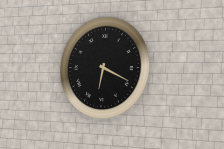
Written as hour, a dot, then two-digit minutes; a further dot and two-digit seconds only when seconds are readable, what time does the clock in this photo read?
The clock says 6.19
